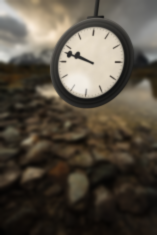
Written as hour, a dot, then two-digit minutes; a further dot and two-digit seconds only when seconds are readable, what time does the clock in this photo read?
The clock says 9.48
